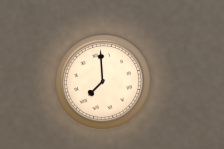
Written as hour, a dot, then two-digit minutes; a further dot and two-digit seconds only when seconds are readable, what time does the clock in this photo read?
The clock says 8.02
